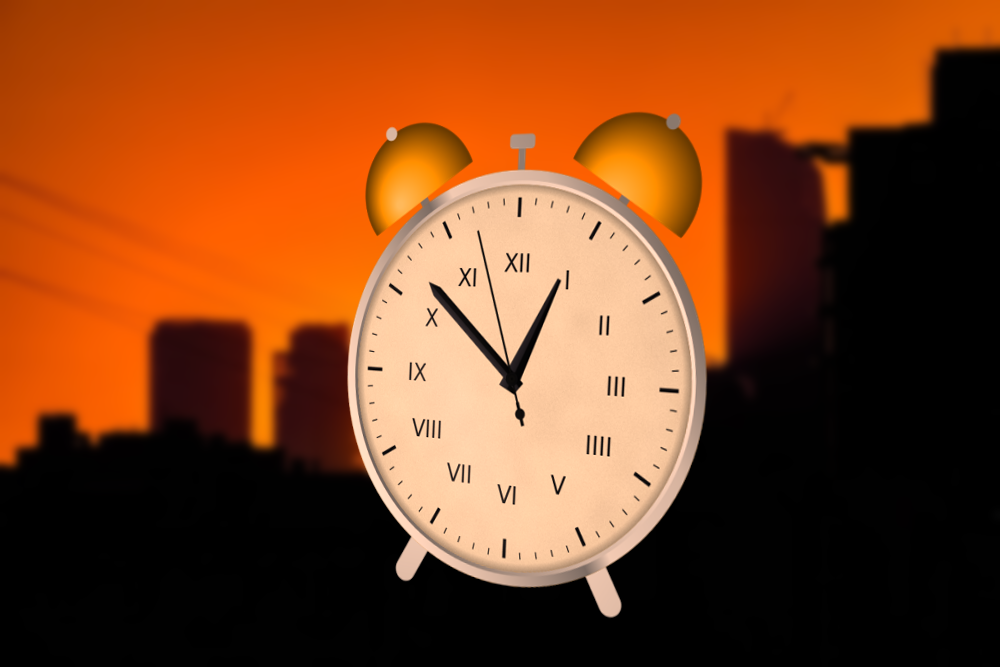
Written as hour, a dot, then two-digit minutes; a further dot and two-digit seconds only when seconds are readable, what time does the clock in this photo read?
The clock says 12.51.57
